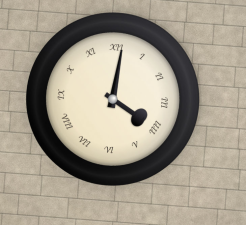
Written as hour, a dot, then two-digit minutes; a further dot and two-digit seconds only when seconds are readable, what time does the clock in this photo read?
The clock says 4.01
